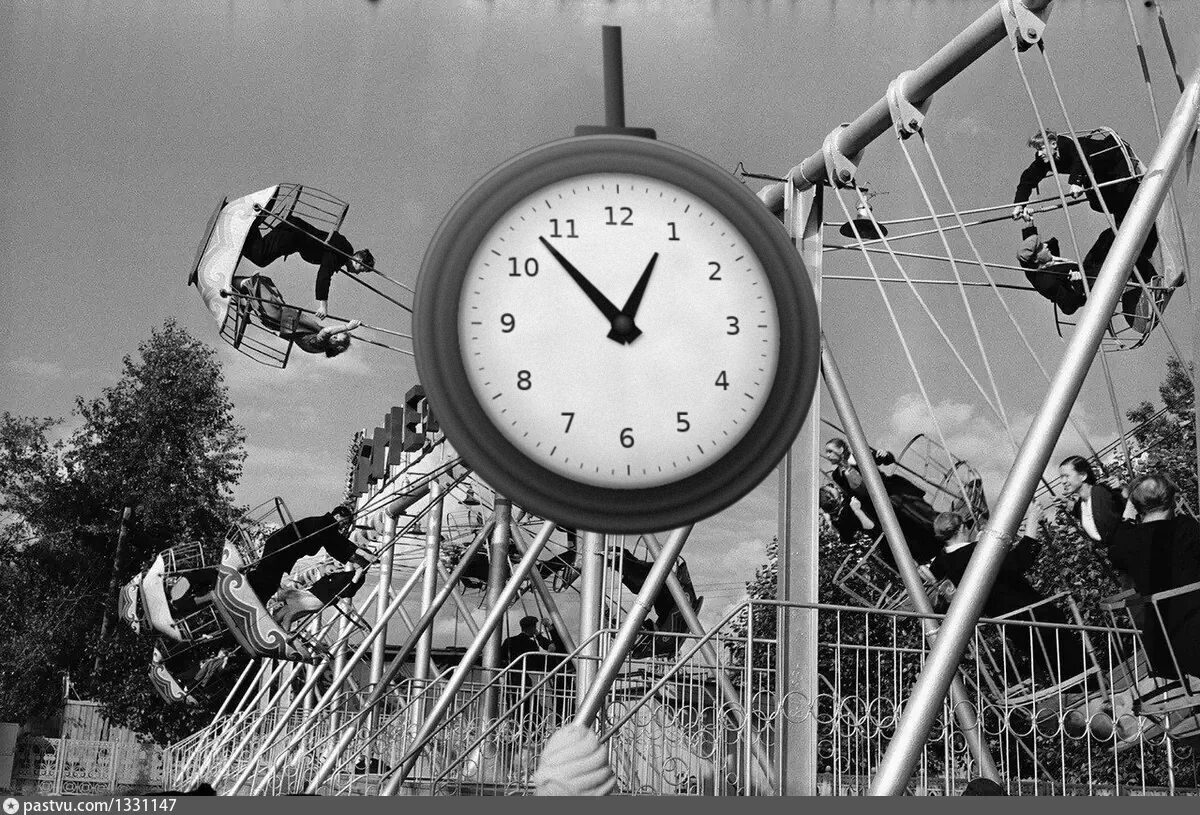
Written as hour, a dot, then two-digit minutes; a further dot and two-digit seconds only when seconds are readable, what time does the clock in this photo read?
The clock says 12.53
